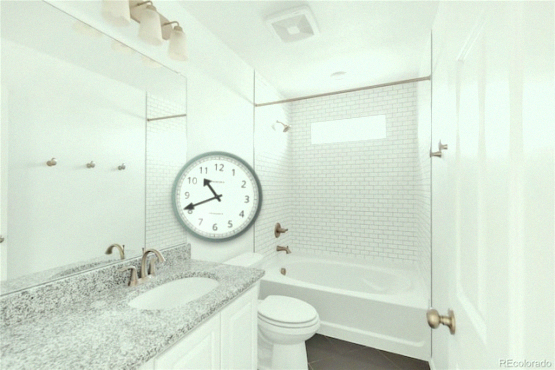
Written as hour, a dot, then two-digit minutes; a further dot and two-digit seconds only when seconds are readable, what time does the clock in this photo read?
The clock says 10.41
